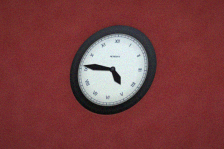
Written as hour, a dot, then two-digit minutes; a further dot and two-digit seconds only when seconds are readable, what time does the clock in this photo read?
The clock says 4.46
